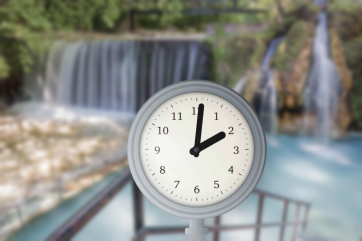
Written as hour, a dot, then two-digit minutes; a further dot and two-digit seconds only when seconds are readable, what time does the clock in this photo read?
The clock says 2.01
